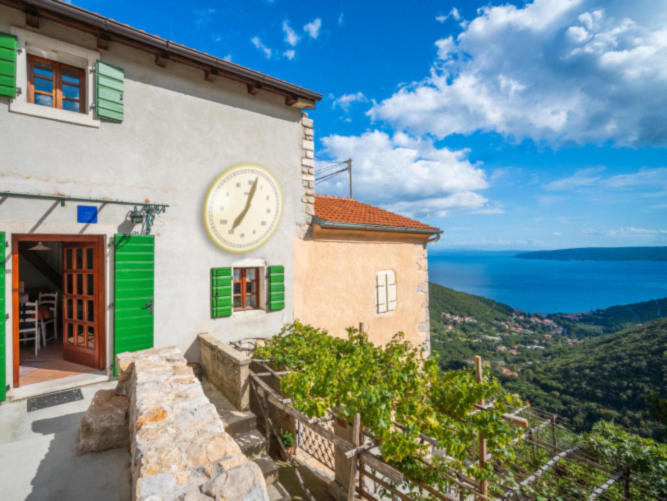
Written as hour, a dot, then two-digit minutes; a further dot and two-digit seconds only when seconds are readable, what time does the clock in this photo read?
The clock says 7.02
